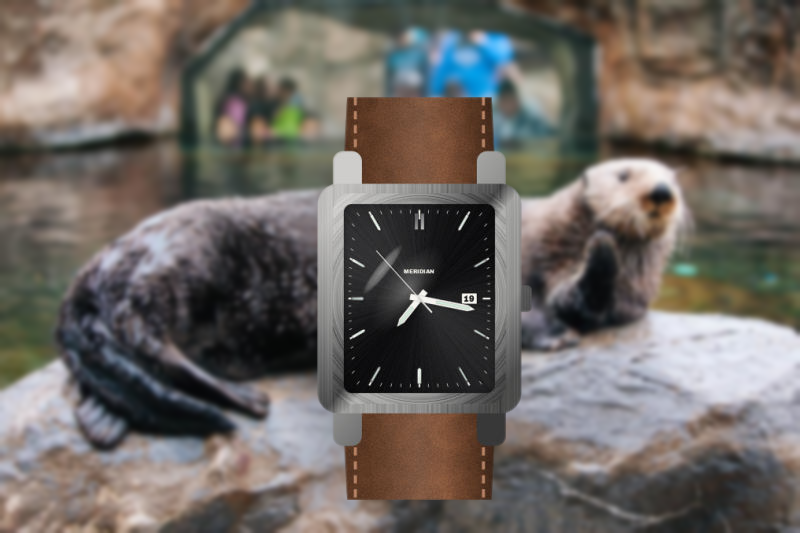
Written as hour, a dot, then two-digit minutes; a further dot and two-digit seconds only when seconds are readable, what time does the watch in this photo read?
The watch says 7.16.53
